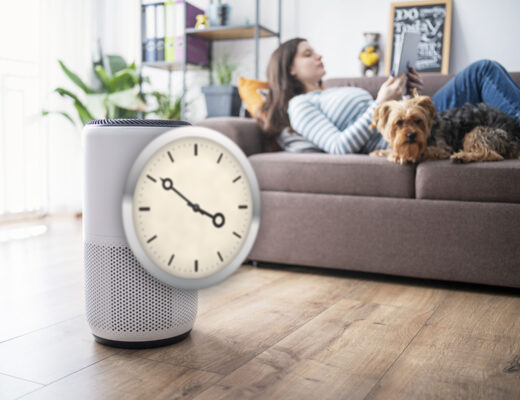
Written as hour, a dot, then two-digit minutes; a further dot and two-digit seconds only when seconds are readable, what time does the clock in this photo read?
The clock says 3.51
